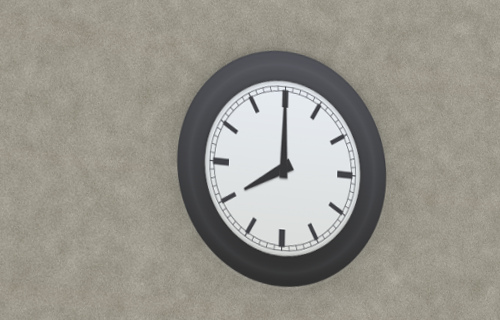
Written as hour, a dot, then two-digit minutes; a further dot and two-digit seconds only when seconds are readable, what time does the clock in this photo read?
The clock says 8.00
